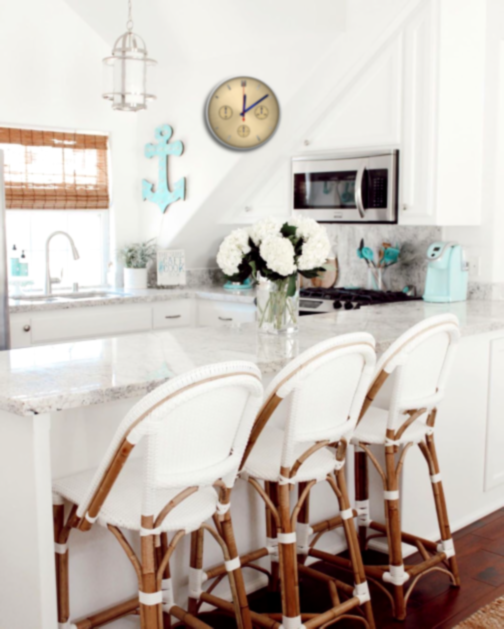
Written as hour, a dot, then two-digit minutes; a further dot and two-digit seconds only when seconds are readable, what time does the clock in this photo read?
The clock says 12.09
